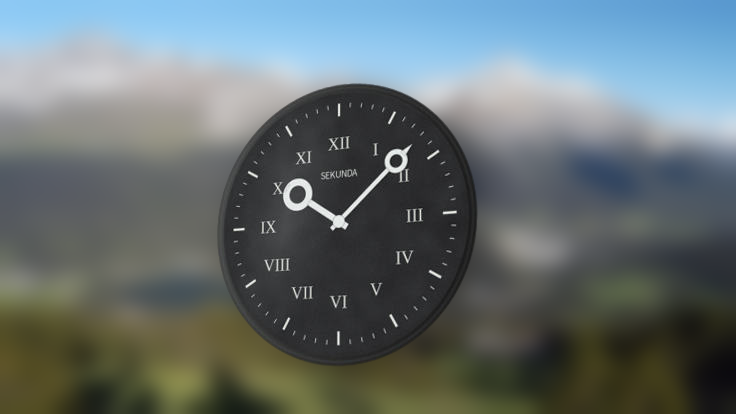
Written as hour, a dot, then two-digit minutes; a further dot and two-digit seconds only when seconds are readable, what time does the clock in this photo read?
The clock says 10.08
